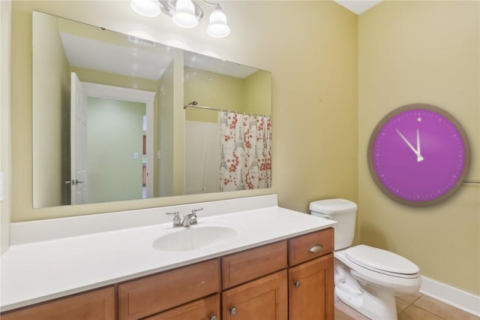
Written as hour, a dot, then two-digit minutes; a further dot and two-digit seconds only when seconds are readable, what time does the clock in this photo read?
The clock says 11.53
